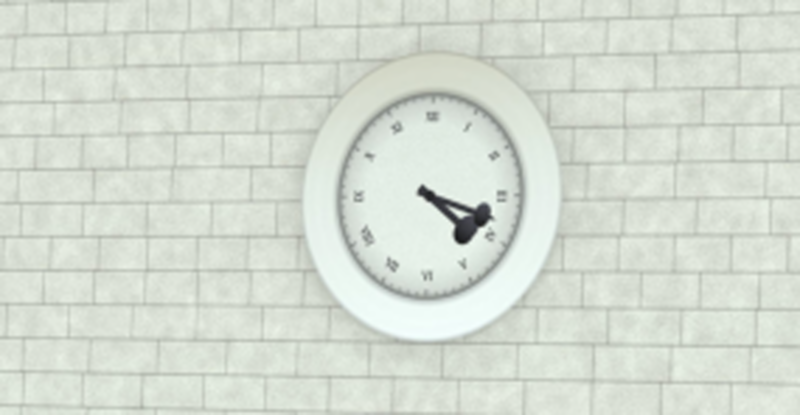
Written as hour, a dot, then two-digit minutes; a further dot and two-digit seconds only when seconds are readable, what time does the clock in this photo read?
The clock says 4.18
